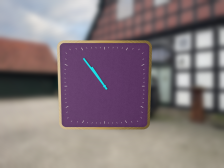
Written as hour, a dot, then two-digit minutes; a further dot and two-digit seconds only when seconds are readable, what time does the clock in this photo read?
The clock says 10.54
